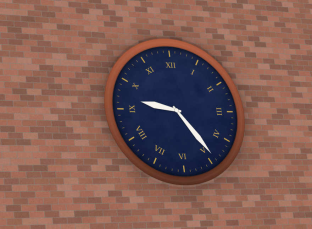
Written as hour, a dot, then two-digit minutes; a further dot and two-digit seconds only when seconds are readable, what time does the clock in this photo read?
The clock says 9.24
